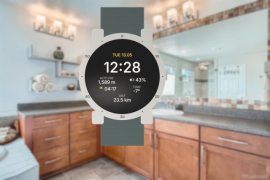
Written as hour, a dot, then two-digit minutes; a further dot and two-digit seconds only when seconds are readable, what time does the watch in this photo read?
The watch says 12.28
